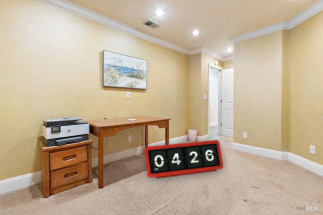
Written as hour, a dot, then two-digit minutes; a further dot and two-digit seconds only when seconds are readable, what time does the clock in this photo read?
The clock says 4.26
